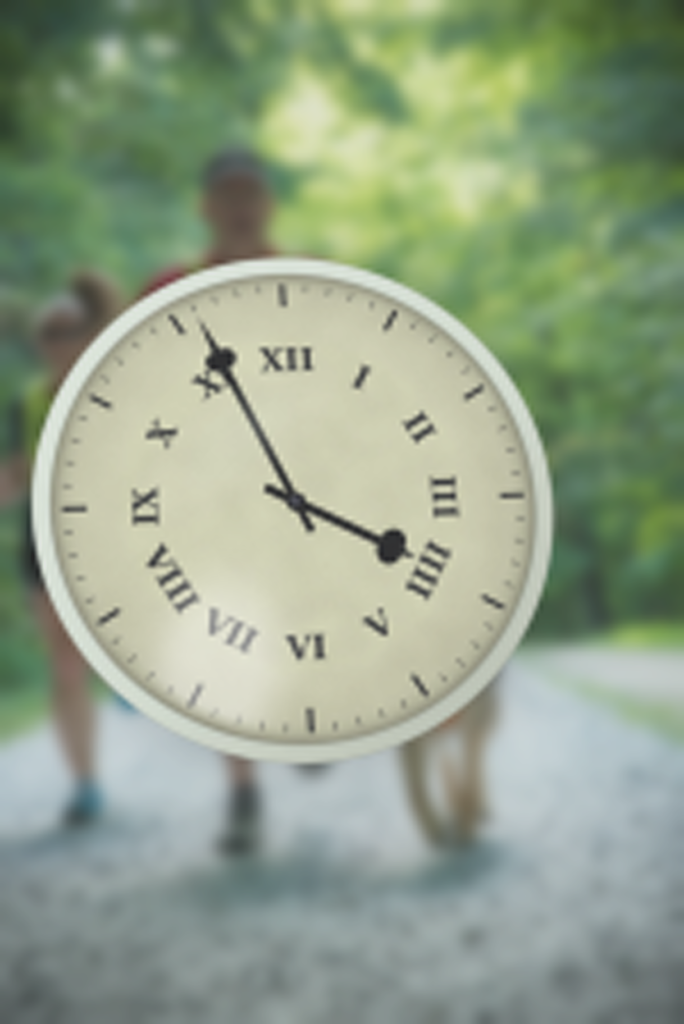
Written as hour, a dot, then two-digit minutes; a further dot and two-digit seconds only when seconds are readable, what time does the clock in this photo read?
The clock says 3.56
